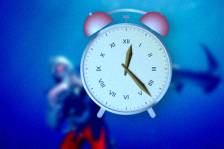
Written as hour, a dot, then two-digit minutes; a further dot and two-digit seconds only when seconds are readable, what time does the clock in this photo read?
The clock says 12.23
